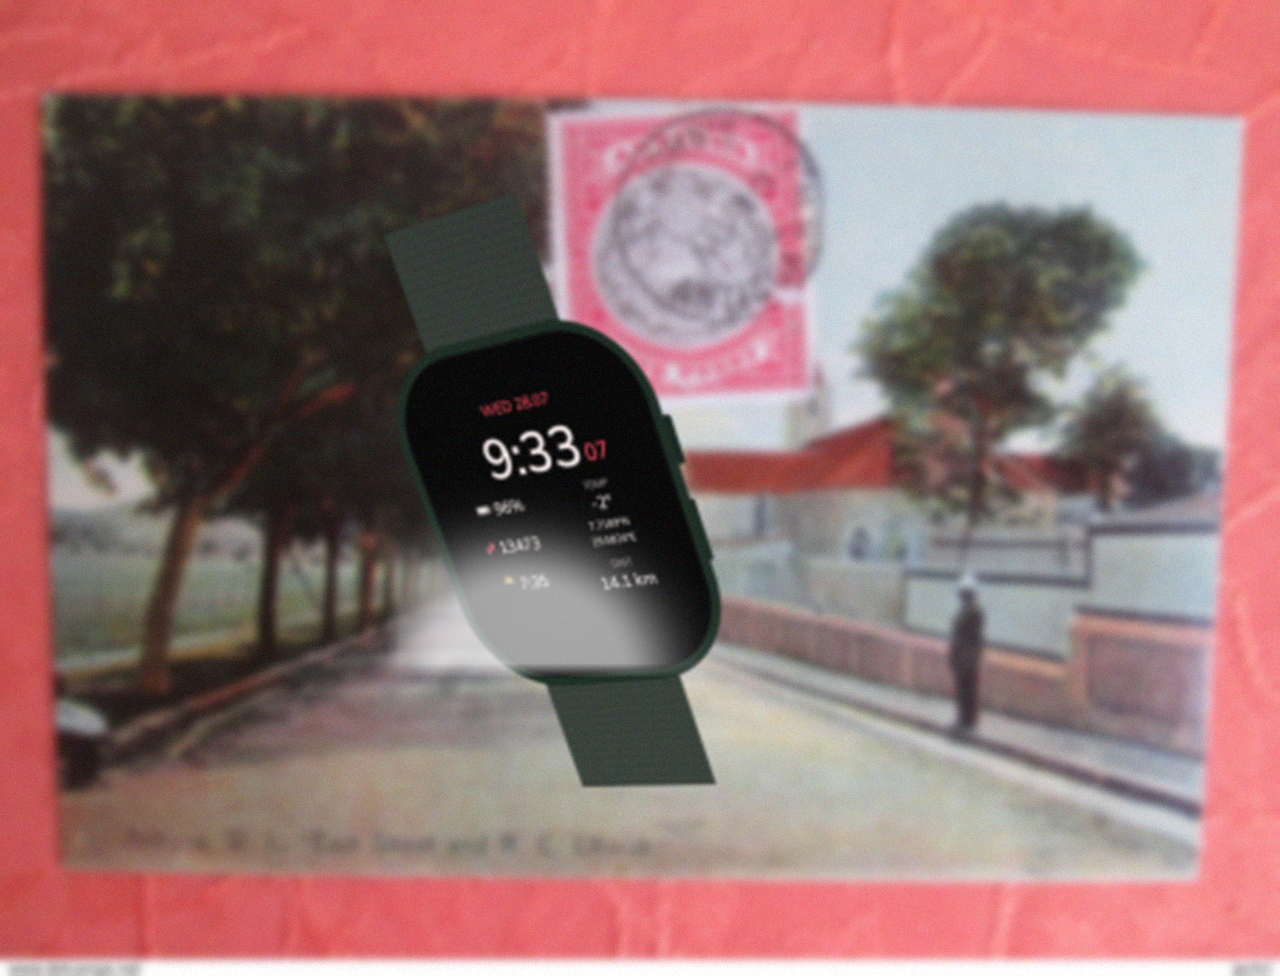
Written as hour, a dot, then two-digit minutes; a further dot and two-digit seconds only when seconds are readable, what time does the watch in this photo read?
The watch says 9.33
